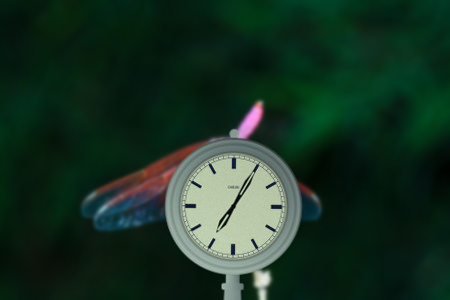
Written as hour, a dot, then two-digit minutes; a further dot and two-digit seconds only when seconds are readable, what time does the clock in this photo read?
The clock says 7.05
